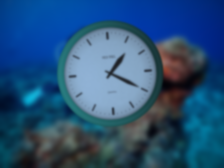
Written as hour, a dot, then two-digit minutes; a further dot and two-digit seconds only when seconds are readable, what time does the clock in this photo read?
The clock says 1.20
